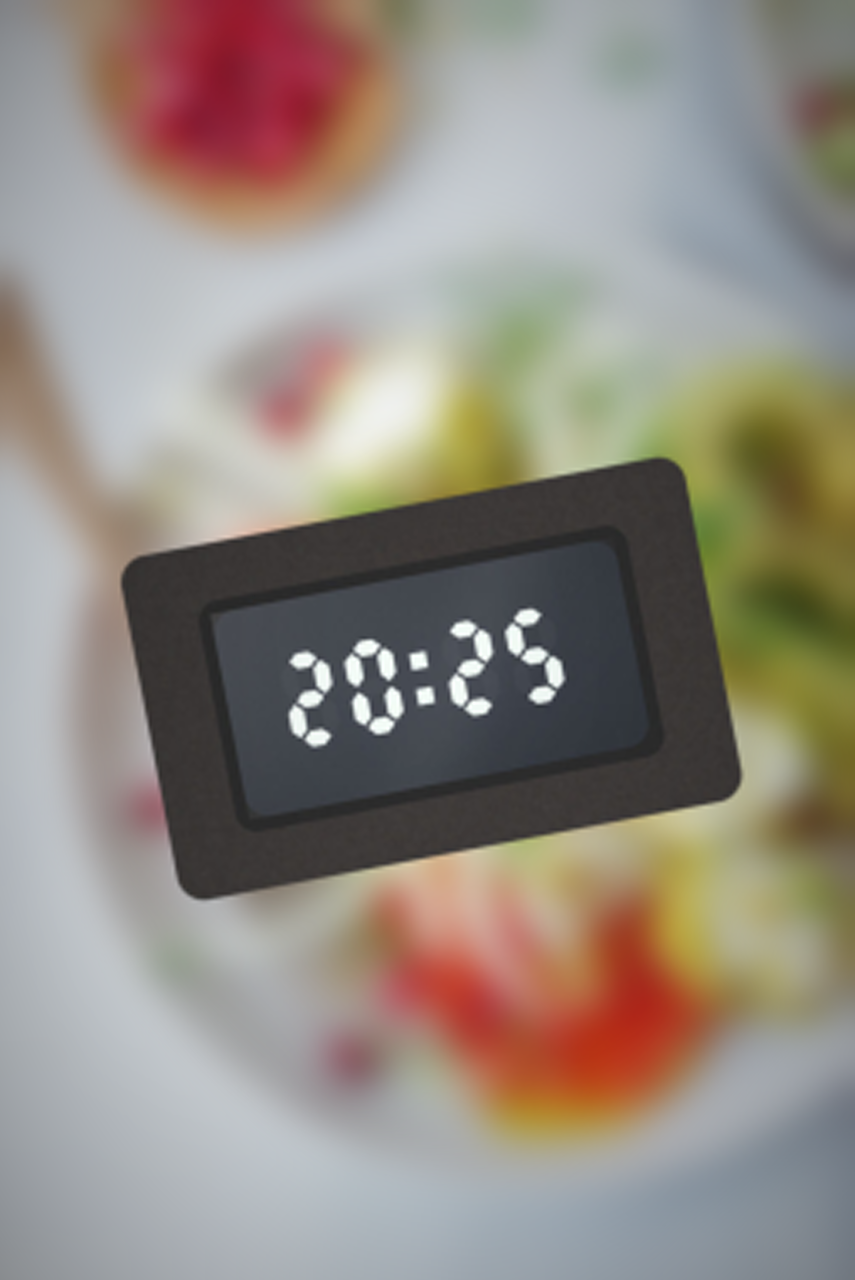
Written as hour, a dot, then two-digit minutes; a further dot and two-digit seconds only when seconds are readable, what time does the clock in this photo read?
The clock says 20.25
